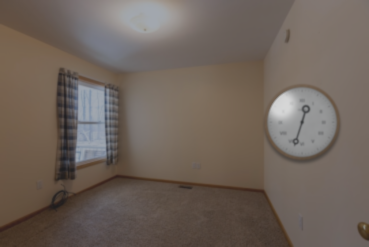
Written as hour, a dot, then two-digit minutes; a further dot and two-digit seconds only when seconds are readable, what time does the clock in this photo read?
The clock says 12.33
